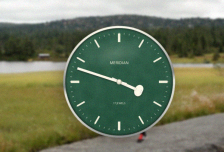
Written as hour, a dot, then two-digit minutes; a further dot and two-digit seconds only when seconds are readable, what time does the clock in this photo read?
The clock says 3.48
